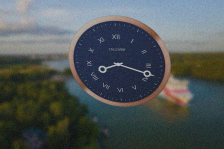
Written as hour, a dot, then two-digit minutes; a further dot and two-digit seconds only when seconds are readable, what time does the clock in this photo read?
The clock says 8.18
